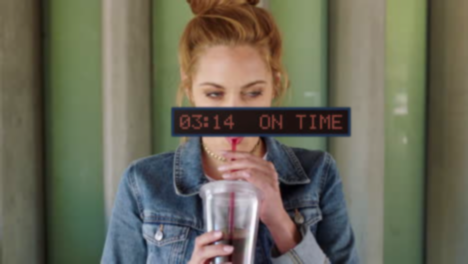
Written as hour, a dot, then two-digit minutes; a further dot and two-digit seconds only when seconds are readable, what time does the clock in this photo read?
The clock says 3.14
